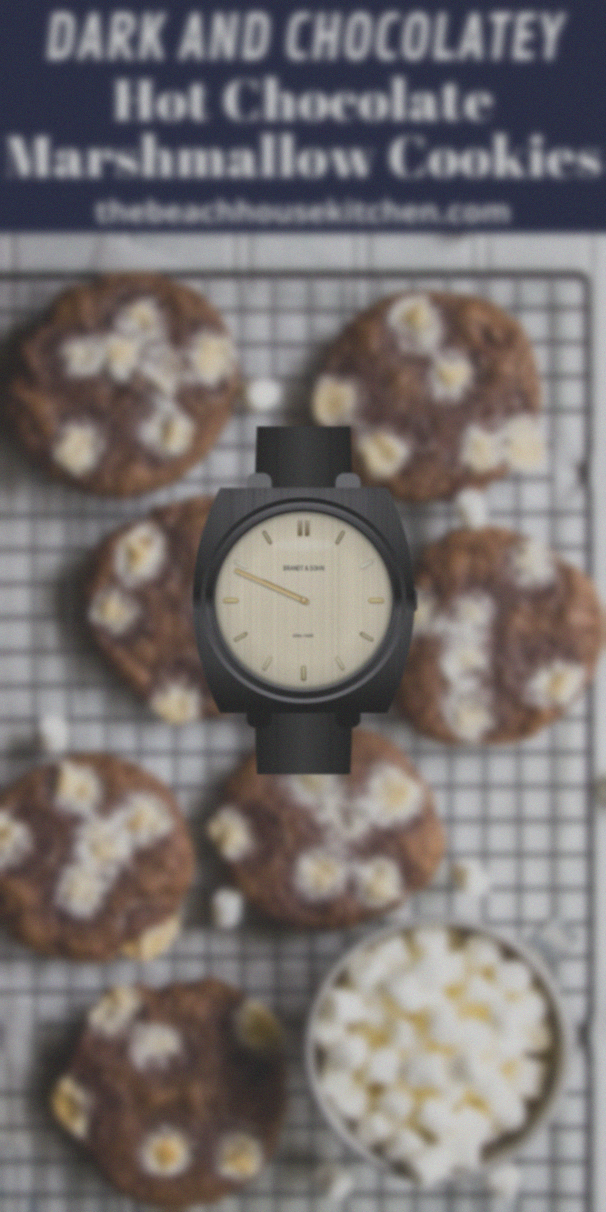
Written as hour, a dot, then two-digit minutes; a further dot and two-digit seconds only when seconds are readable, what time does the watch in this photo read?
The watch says 9.49
